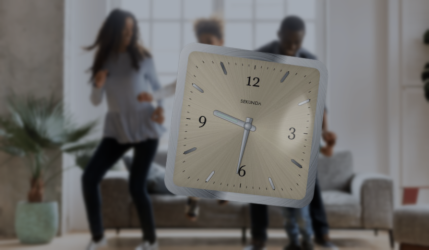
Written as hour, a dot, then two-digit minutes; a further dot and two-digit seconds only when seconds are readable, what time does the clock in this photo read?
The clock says 9.31
